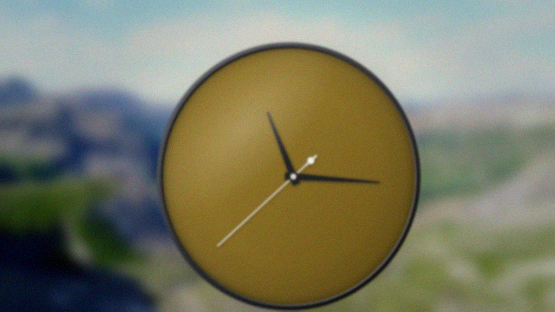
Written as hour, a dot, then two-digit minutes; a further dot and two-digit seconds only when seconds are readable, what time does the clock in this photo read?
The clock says 11.15.38
